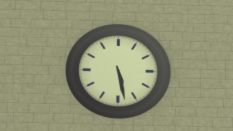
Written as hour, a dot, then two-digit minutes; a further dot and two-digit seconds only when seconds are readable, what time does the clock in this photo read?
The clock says 5.28
